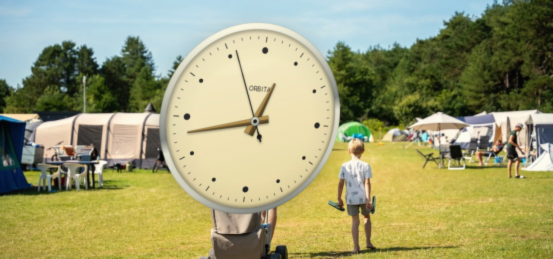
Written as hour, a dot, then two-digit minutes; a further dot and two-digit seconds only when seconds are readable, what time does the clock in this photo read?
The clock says 12.42.56
